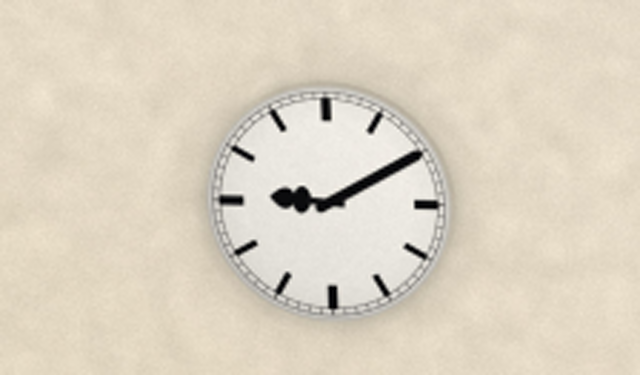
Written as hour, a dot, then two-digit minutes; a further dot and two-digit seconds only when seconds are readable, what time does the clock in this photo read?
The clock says 9.10
